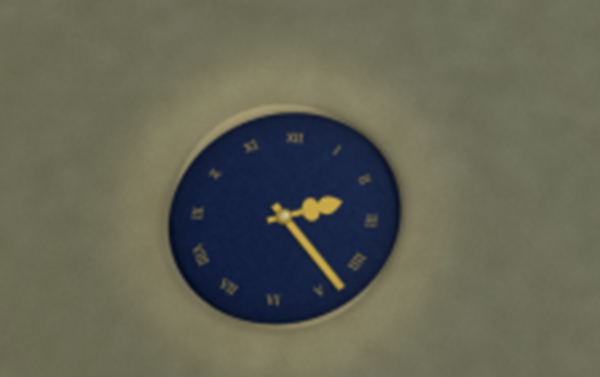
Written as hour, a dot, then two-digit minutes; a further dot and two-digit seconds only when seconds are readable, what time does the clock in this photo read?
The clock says 2.23
